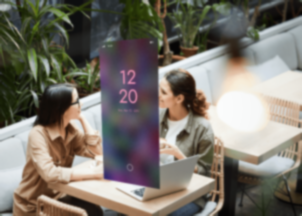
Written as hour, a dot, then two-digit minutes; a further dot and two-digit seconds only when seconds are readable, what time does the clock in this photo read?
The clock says 12.20
